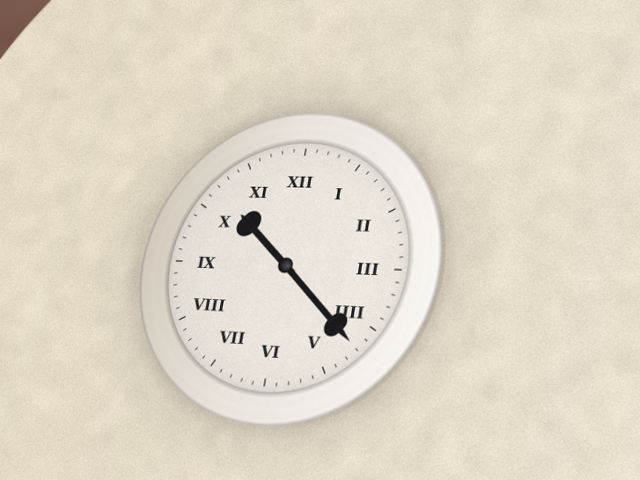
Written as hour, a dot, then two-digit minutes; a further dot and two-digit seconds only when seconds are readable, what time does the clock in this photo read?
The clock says 10.22
